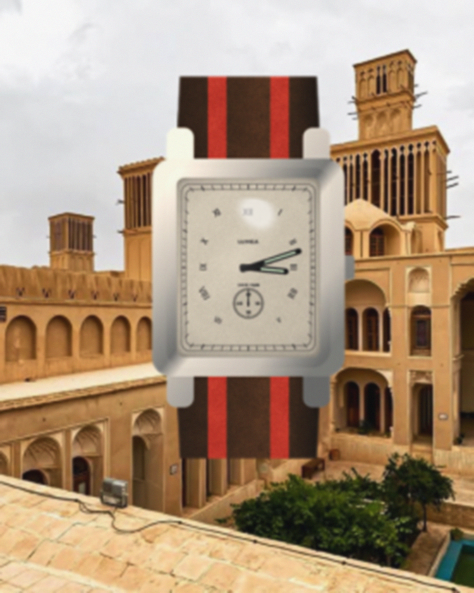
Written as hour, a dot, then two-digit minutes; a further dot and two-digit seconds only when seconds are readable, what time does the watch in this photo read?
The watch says 3.12
